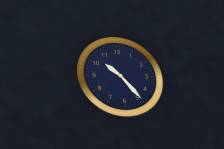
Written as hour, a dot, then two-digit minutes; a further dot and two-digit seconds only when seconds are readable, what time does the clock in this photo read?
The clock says 10.24
